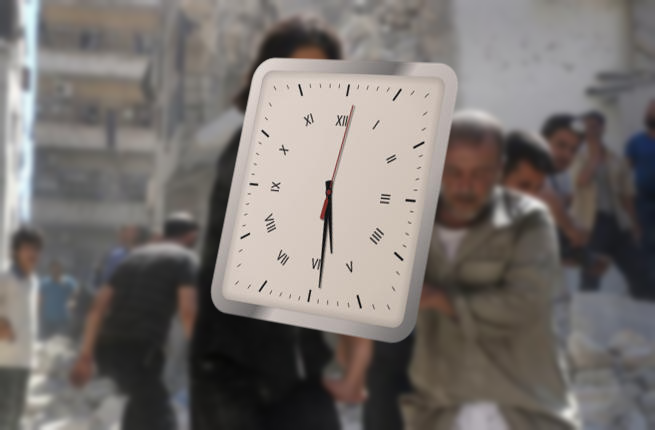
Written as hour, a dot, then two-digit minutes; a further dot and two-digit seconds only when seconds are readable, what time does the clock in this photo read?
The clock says 5.29.01
